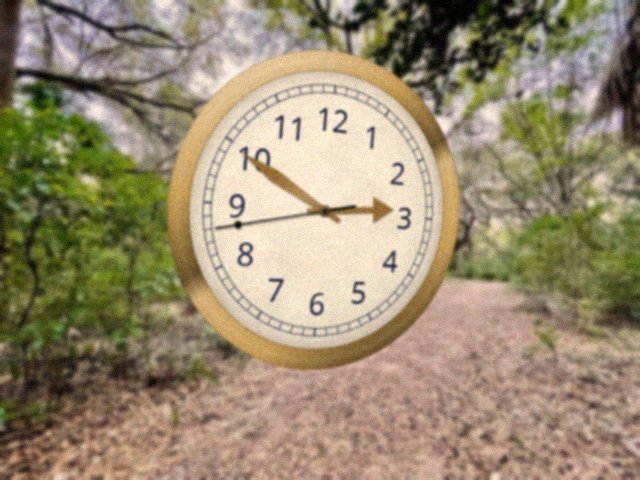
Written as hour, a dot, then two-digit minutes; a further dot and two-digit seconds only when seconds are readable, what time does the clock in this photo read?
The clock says 2.49.43
